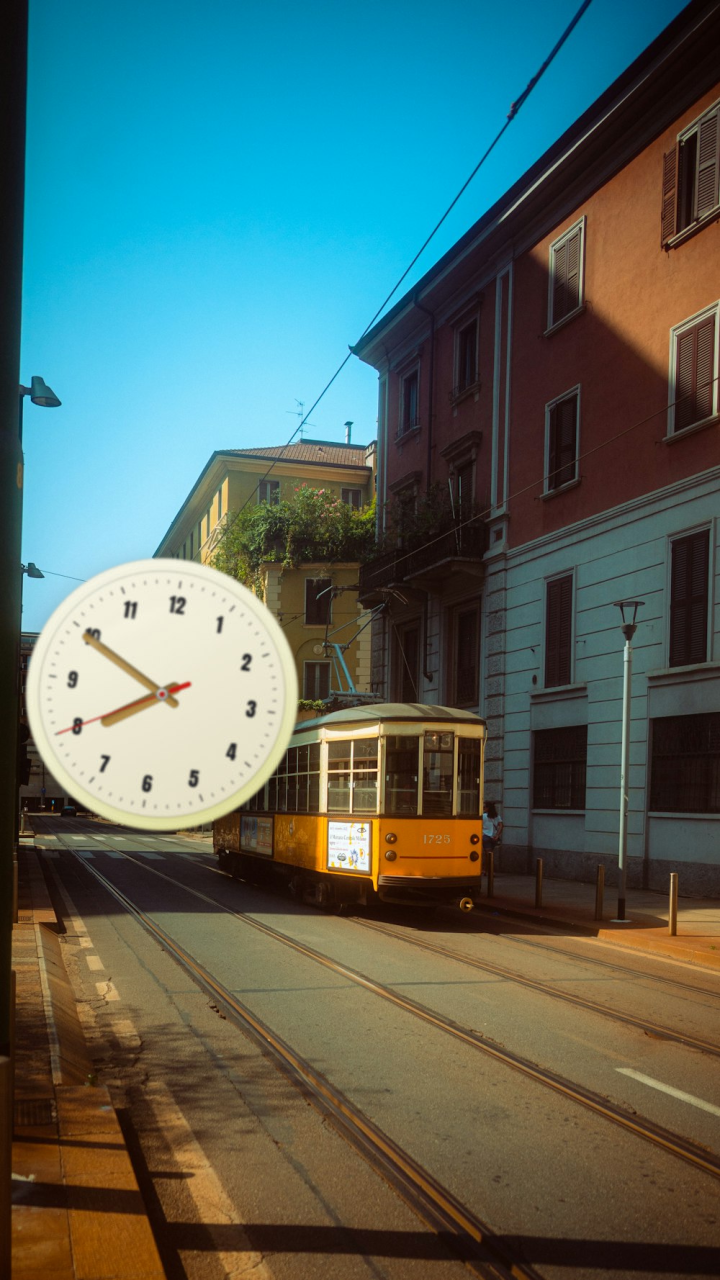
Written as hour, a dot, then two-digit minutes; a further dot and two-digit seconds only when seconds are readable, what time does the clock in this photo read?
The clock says 7.49.40
